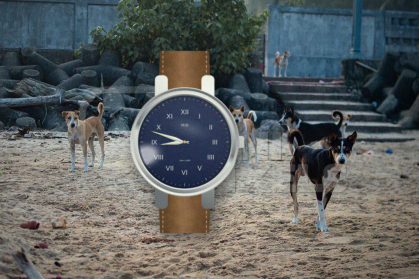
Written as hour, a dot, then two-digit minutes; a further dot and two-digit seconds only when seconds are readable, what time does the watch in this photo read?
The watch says 8.48
